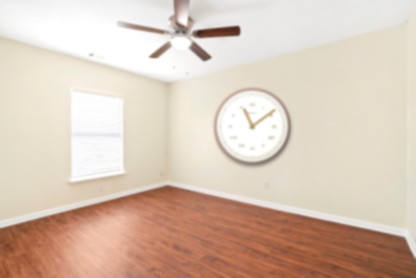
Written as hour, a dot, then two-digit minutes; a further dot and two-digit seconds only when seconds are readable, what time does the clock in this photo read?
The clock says 11.09
